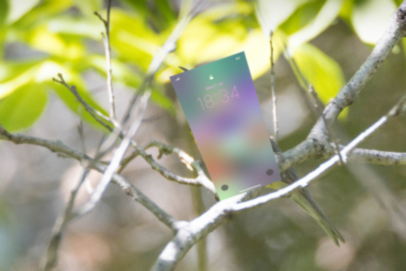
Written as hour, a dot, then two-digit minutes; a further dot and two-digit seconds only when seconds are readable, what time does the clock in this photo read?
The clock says 18.34
